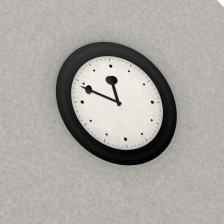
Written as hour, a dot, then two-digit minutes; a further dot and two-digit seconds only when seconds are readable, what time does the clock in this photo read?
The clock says 11.49
